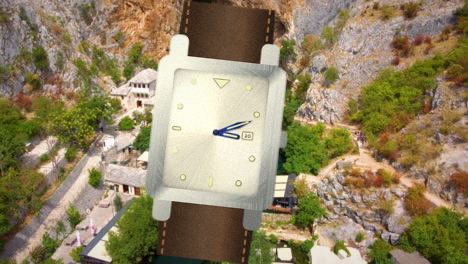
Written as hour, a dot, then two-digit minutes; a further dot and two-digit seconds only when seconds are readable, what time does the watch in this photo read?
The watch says 3.11
